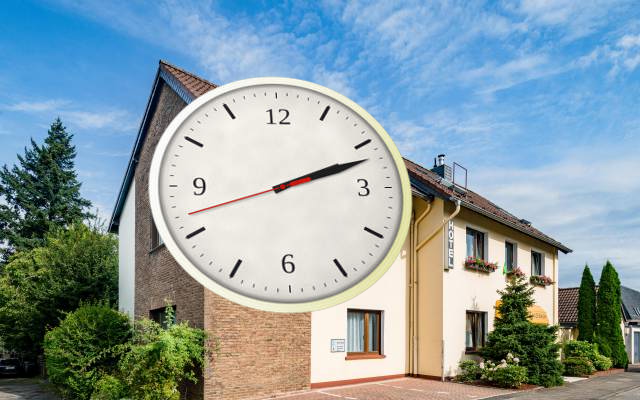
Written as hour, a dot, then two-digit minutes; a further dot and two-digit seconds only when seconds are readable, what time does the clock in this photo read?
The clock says 2.11.42
